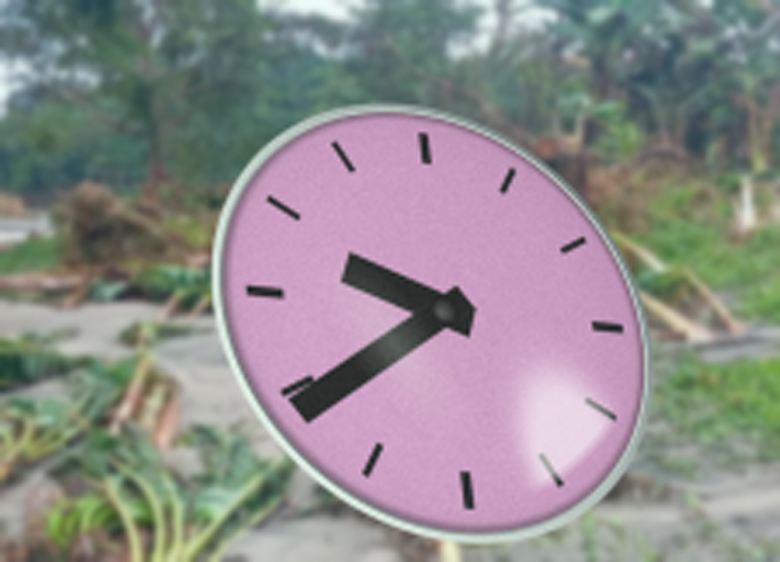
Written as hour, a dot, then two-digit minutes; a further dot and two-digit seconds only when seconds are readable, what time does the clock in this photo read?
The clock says 9.39
